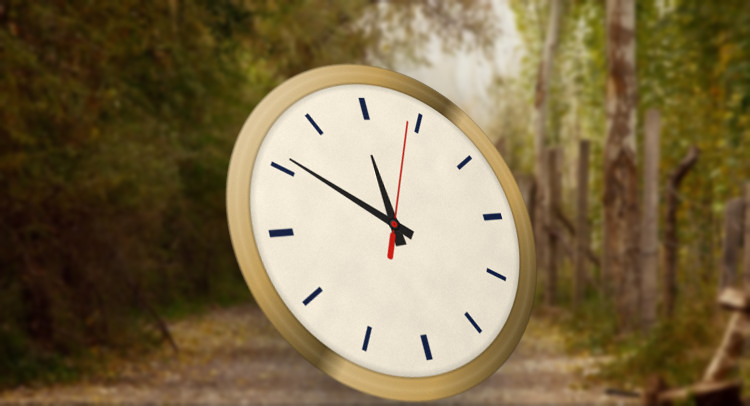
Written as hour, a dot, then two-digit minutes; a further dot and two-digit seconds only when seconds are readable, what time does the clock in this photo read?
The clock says 11.51.04
